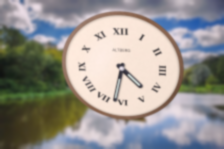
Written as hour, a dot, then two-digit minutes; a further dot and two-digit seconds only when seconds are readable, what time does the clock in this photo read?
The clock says 4.32
